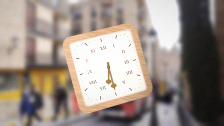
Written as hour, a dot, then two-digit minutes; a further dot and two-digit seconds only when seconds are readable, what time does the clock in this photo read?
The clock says 6.30
